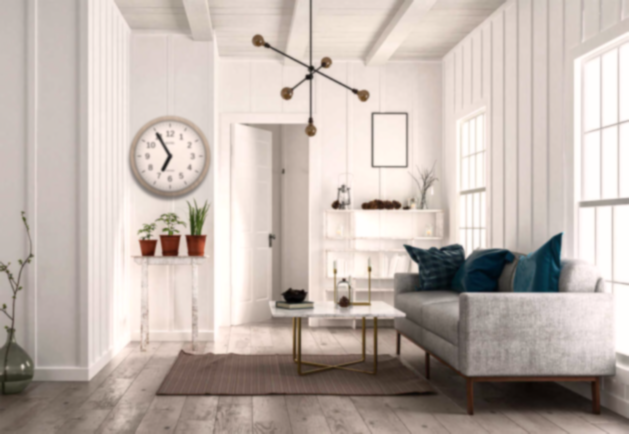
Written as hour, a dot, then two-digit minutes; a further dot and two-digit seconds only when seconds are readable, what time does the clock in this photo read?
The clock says 6.55
